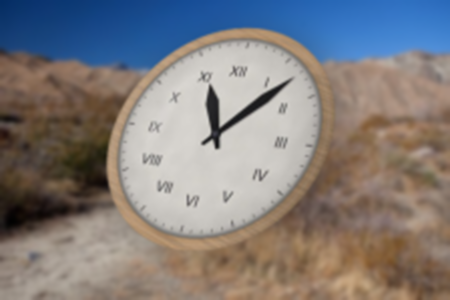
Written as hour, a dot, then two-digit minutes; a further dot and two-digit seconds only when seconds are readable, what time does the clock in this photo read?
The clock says 11.07
